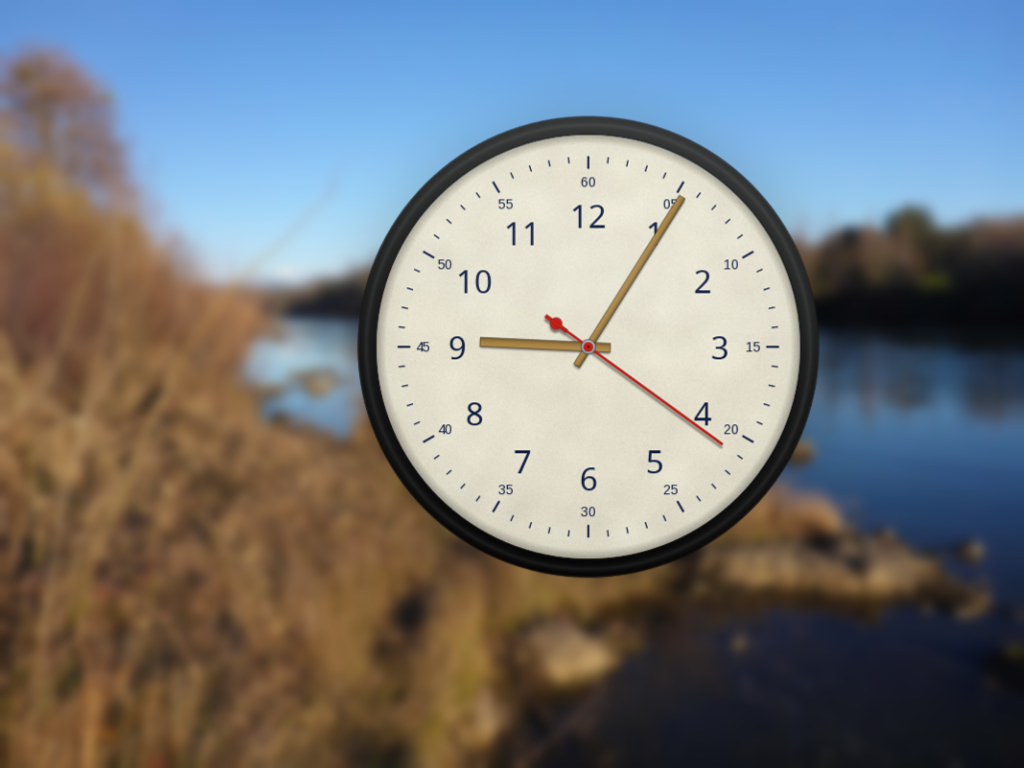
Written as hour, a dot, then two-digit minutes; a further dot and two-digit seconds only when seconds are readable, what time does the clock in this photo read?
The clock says 9.05.21
